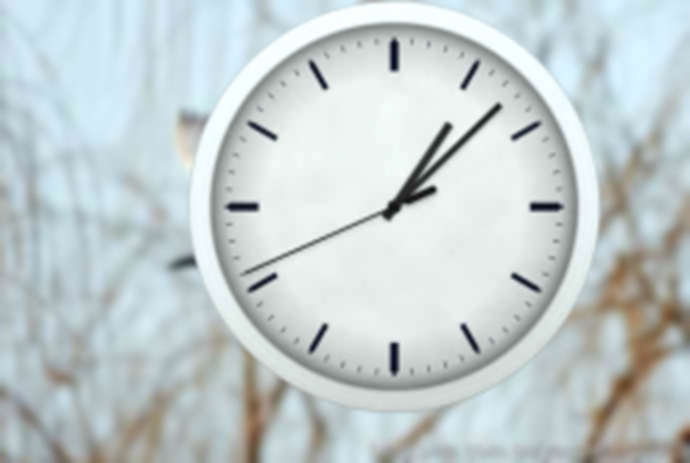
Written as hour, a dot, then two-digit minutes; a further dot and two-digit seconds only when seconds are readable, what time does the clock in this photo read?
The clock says 1.07.41
